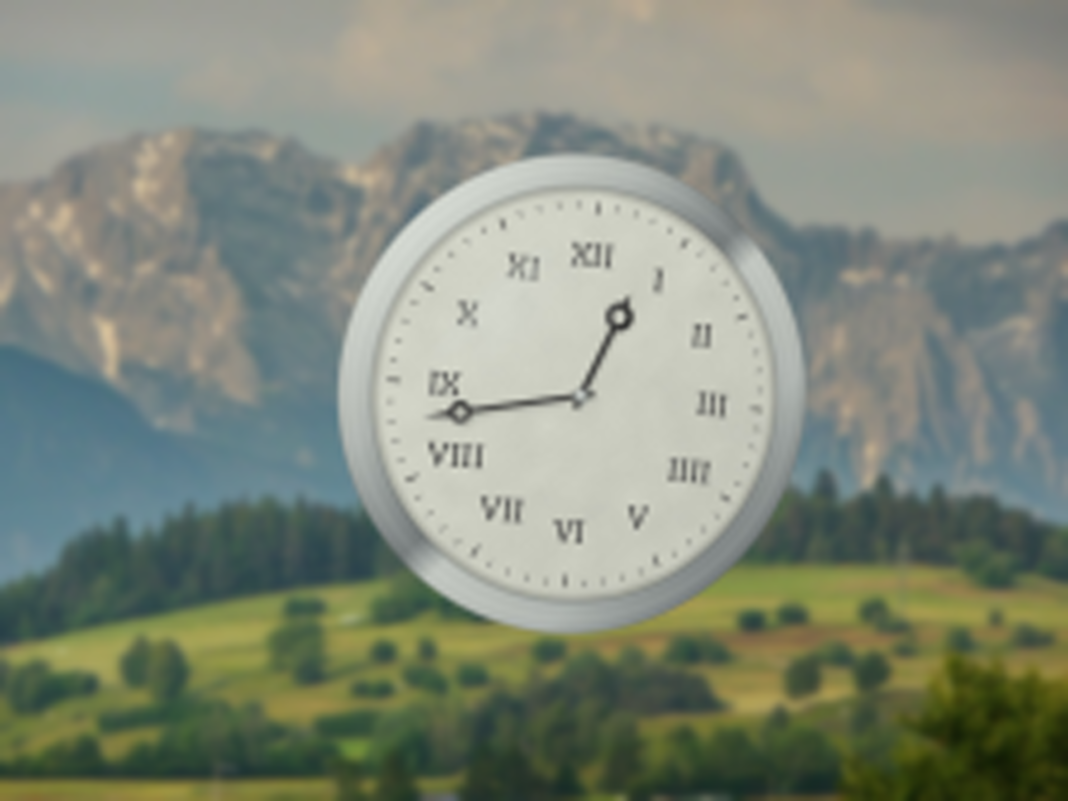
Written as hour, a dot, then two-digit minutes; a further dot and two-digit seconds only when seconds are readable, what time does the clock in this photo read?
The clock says 12.43
